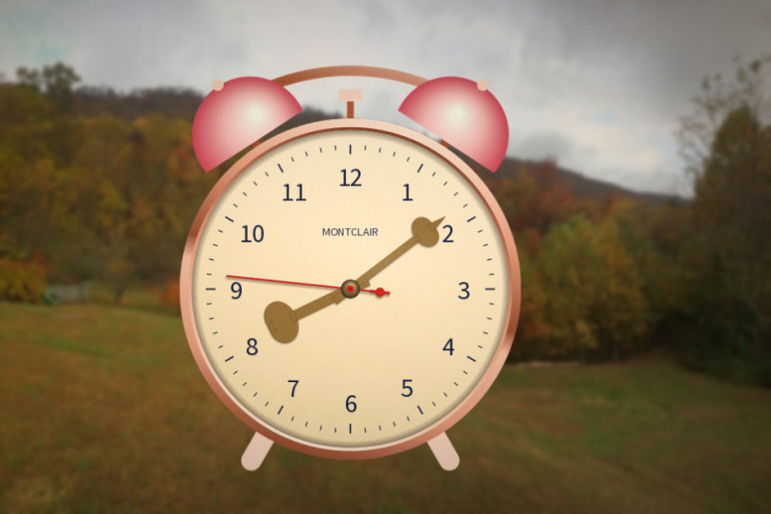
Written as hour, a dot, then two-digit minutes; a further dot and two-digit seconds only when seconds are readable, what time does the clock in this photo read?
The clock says 8.08.46
